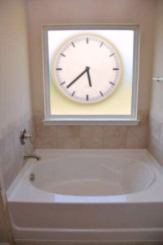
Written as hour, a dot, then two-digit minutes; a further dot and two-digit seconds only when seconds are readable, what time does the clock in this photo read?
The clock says 5.38
